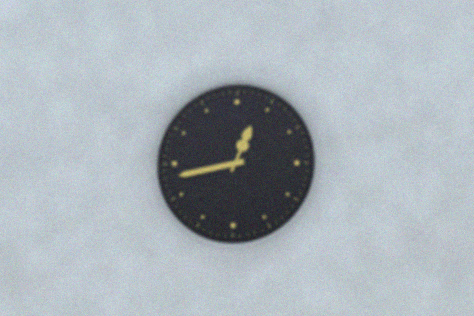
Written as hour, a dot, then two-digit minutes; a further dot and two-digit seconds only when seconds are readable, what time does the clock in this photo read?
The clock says 12.43
